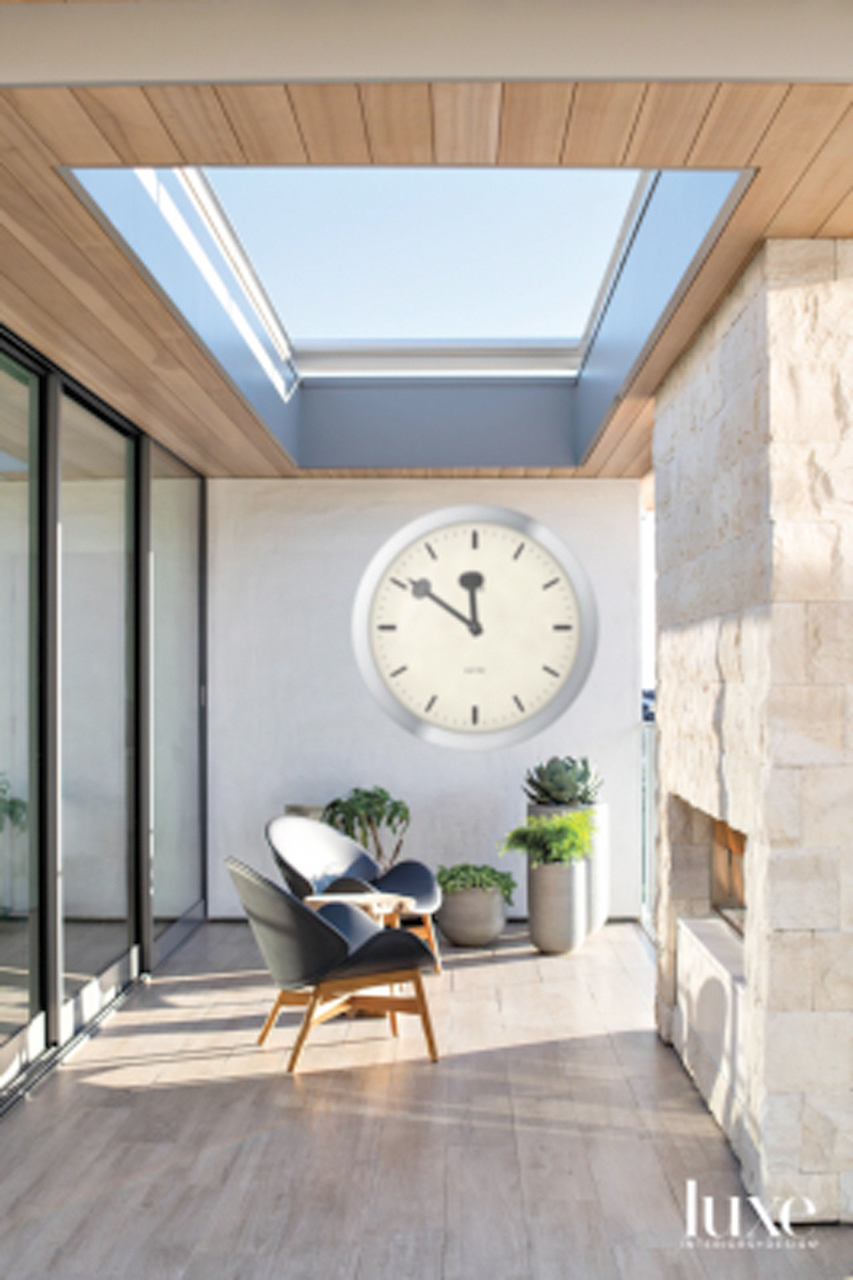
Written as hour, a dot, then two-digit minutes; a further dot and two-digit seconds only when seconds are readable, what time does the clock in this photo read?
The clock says 11.51
